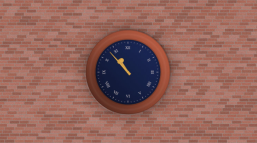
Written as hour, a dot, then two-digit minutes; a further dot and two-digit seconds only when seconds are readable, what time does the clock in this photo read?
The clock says 10.53
